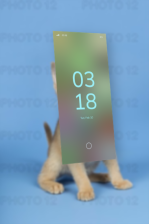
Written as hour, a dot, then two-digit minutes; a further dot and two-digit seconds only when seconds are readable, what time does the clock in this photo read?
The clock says 3.18
